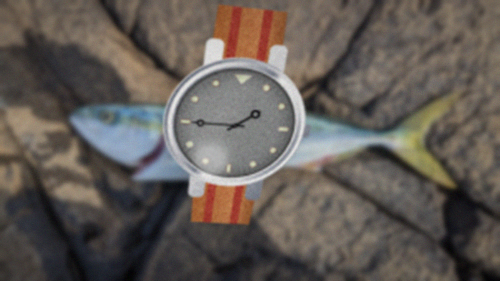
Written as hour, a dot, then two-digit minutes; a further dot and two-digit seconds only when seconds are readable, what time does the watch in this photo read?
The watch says 1.45
